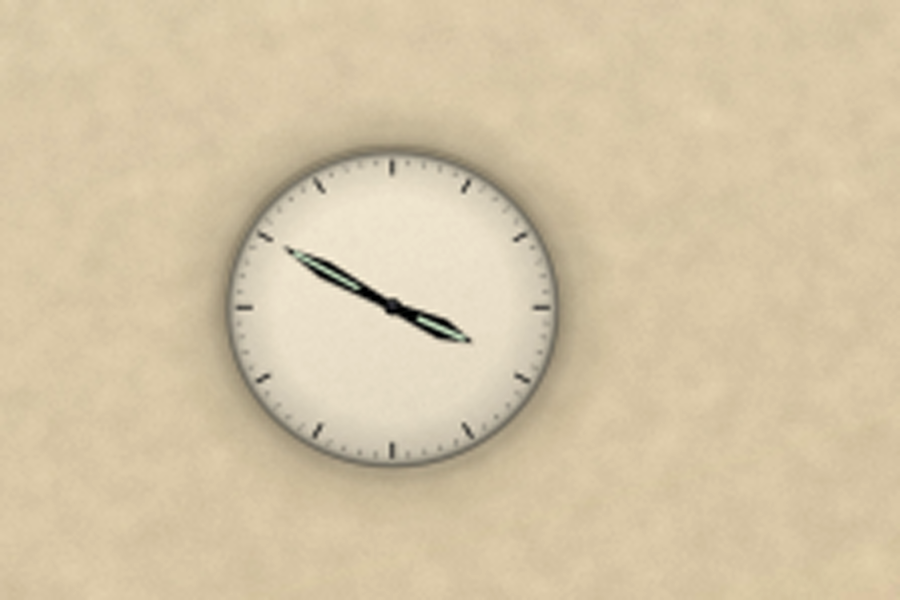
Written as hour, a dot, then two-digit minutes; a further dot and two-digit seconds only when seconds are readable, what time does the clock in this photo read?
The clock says 3.50
